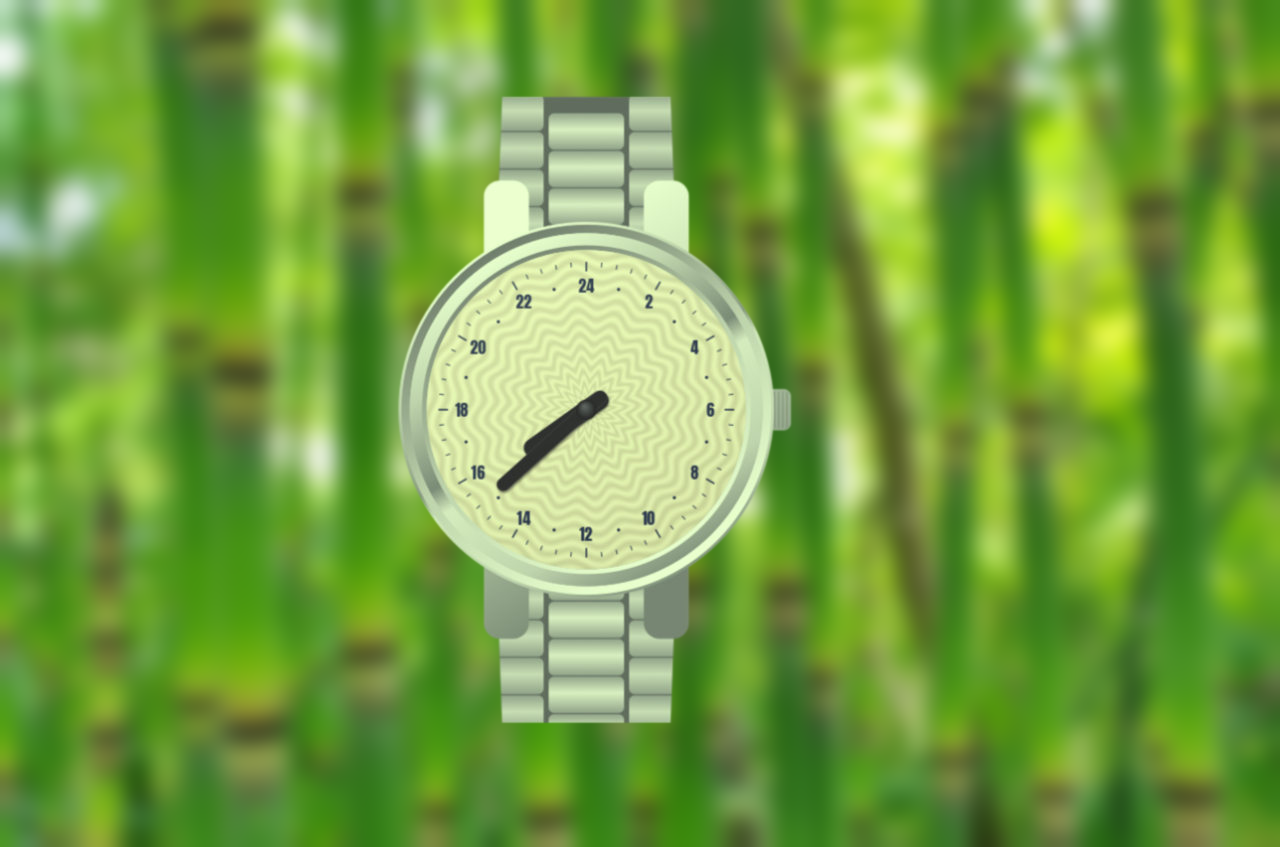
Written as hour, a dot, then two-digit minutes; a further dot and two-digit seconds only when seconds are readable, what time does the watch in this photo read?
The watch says 15.38
